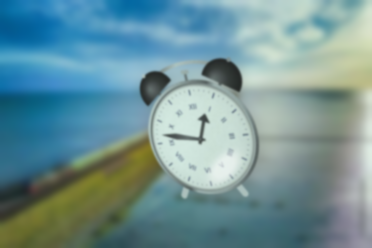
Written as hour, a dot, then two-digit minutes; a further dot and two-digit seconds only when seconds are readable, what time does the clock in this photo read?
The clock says 12.47
